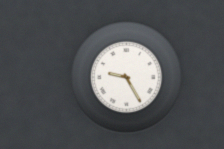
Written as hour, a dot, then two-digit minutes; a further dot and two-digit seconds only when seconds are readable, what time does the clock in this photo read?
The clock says 9.25
